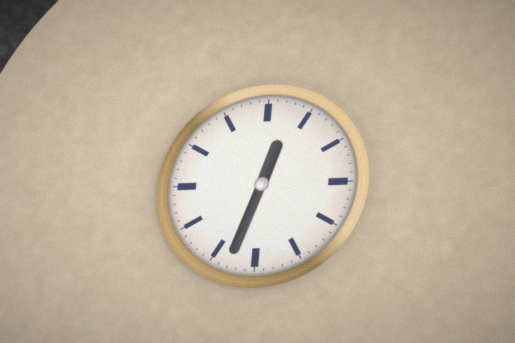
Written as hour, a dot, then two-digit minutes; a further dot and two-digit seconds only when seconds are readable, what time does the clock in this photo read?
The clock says 12.33
